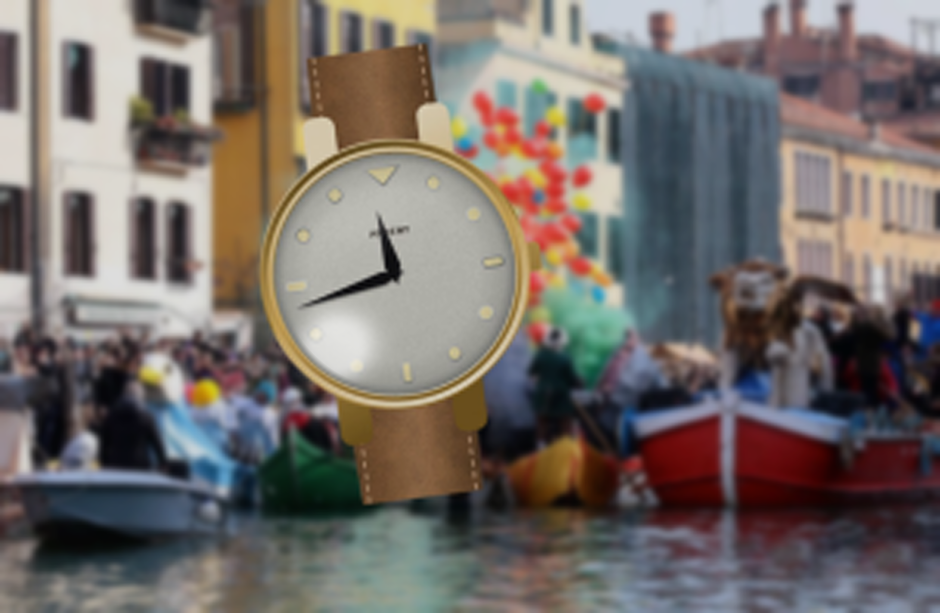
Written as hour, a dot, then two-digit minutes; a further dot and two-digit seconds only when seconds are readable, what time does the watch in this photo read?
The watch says 11.43
